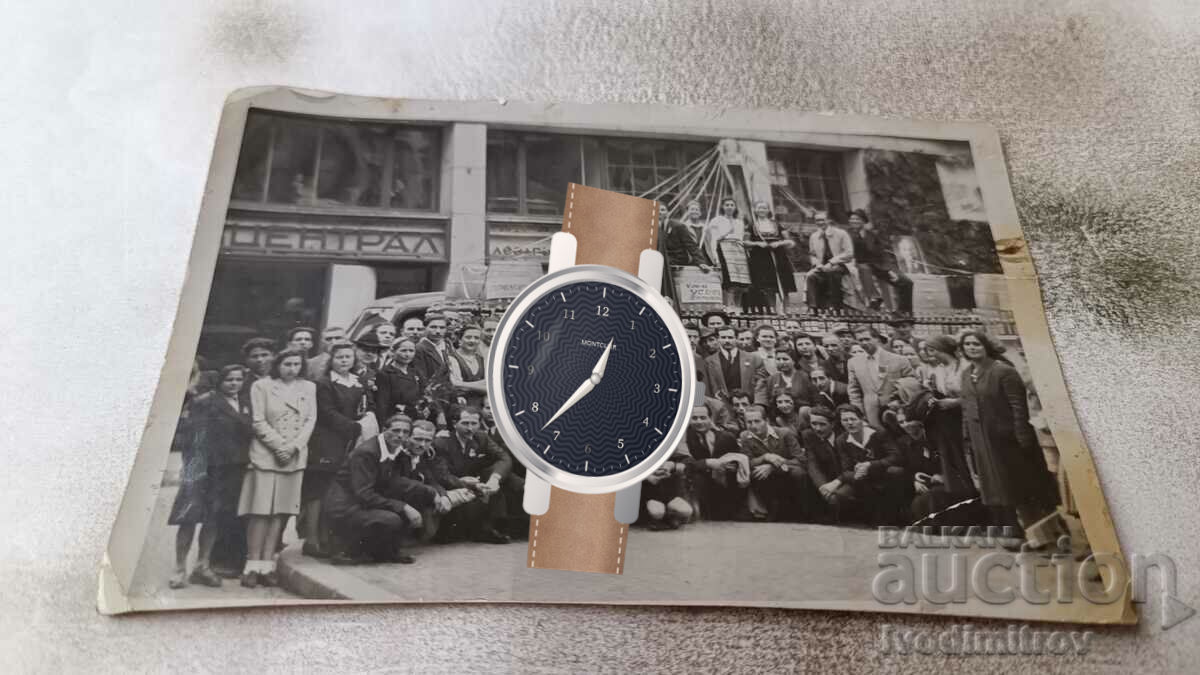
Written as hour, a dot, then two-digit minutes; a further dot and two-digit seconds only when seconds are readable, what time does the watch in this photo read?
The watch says 12.37
